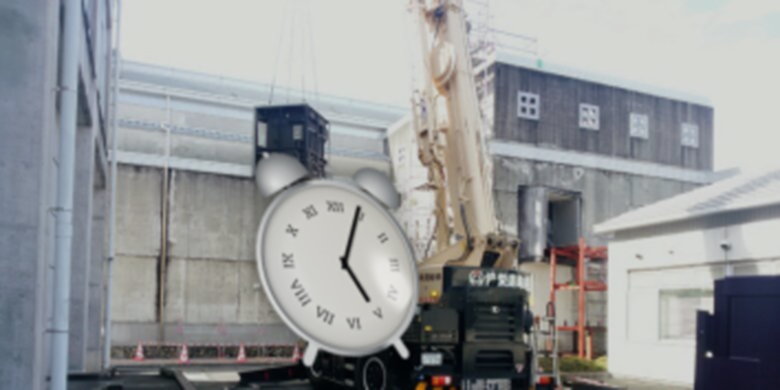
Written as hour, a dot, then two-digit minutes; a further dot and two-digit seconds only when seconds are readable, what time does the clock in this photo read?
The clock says 5.04
